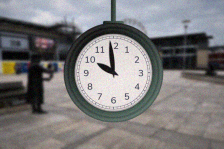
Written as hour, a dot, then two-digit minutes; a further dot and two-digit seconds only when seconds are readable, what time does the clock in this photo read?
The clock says 9.59
